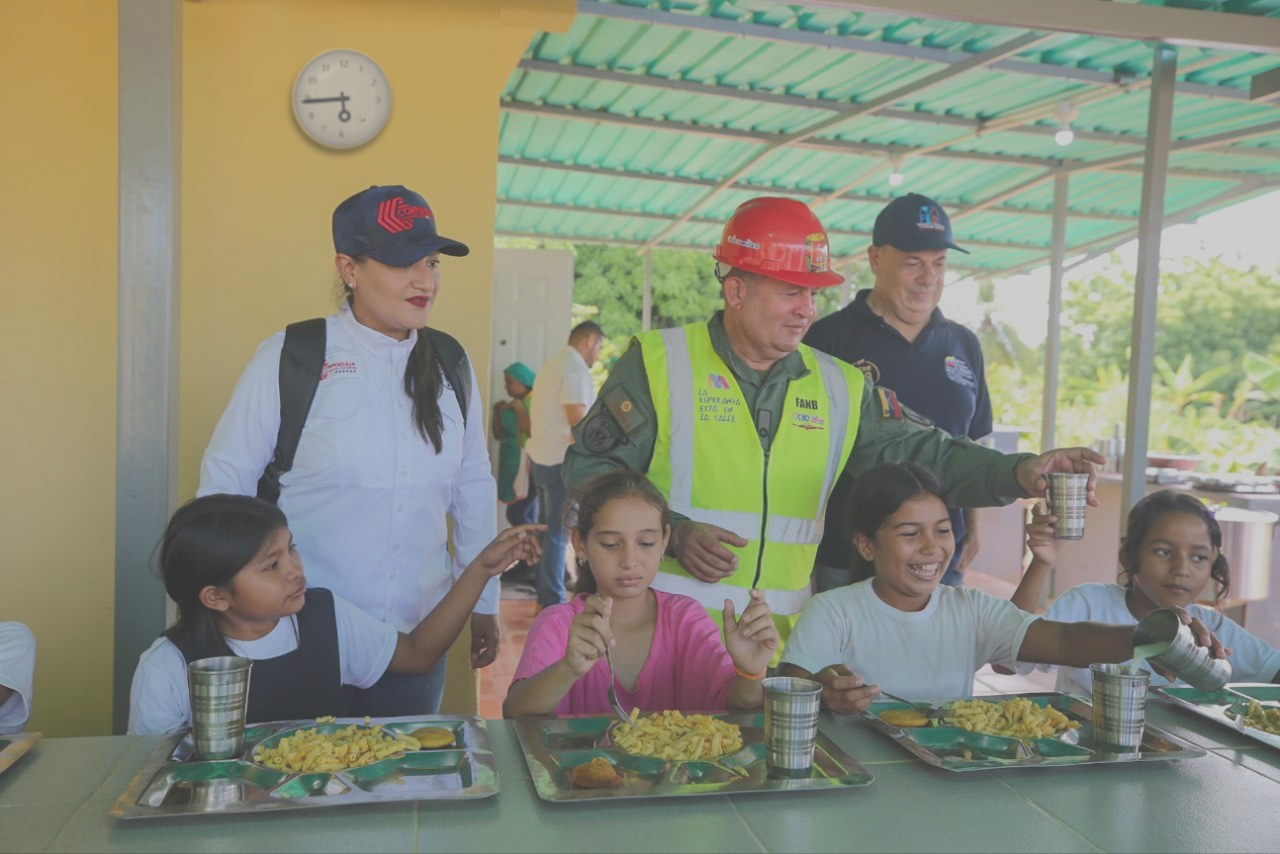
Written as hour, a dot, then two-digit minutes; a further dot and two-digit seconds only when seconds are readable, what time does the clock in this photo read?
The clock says 5.44
